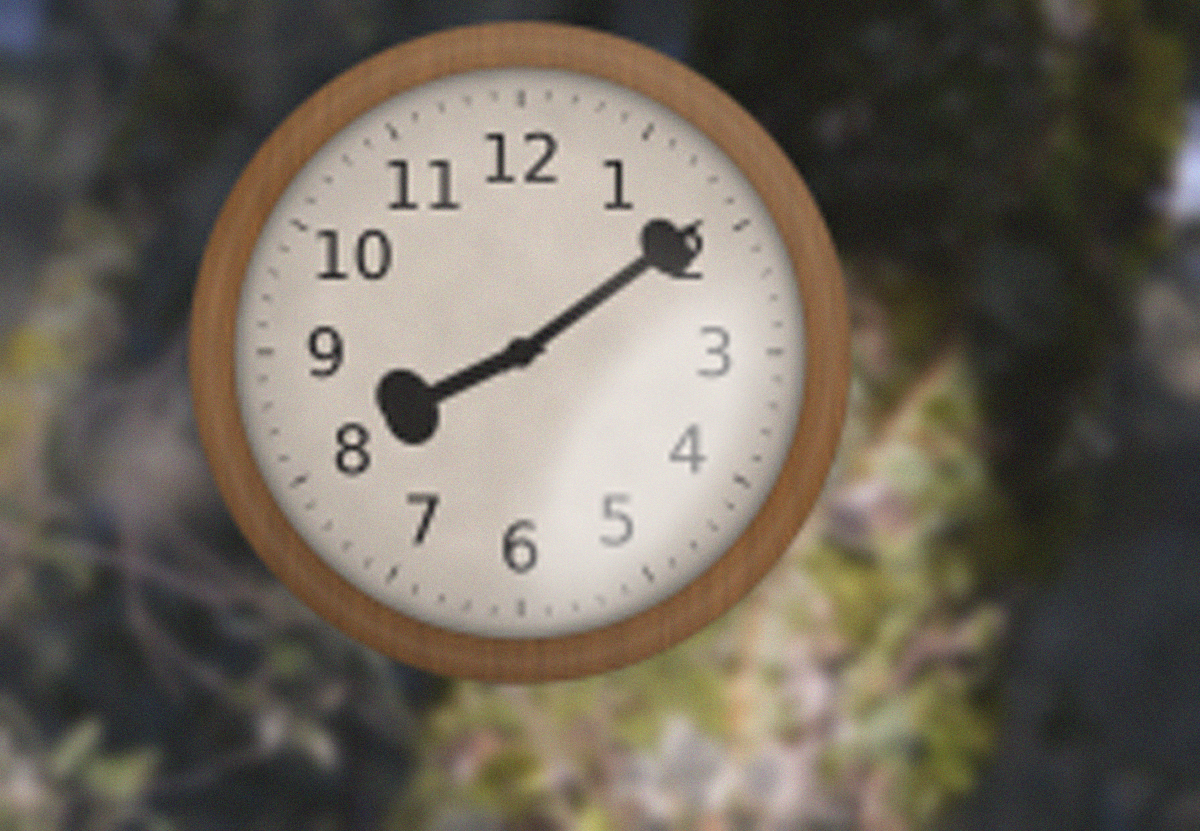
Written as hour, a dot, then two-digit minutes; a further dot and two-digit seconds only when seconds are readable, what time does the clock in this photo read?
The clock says 8.09
